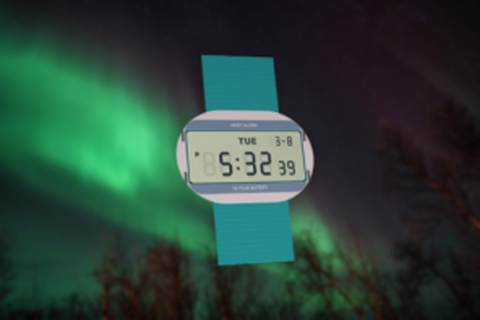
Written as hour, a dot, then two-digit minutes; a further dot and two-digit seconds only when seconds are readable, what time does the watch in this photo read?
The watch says 5.32.39
